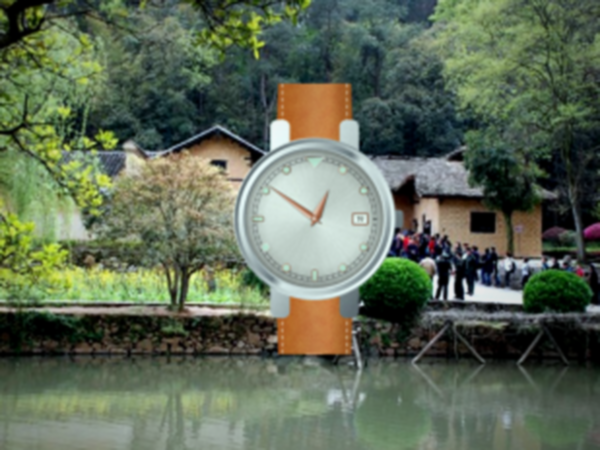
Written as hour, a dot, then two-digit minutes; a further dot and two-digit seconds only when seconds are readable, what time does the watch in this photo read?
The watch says 12.51
